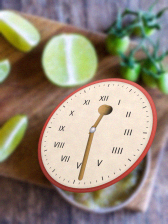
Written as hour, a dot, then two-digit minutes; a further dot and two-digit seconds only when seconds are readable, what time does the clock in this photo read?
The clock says 12.29
